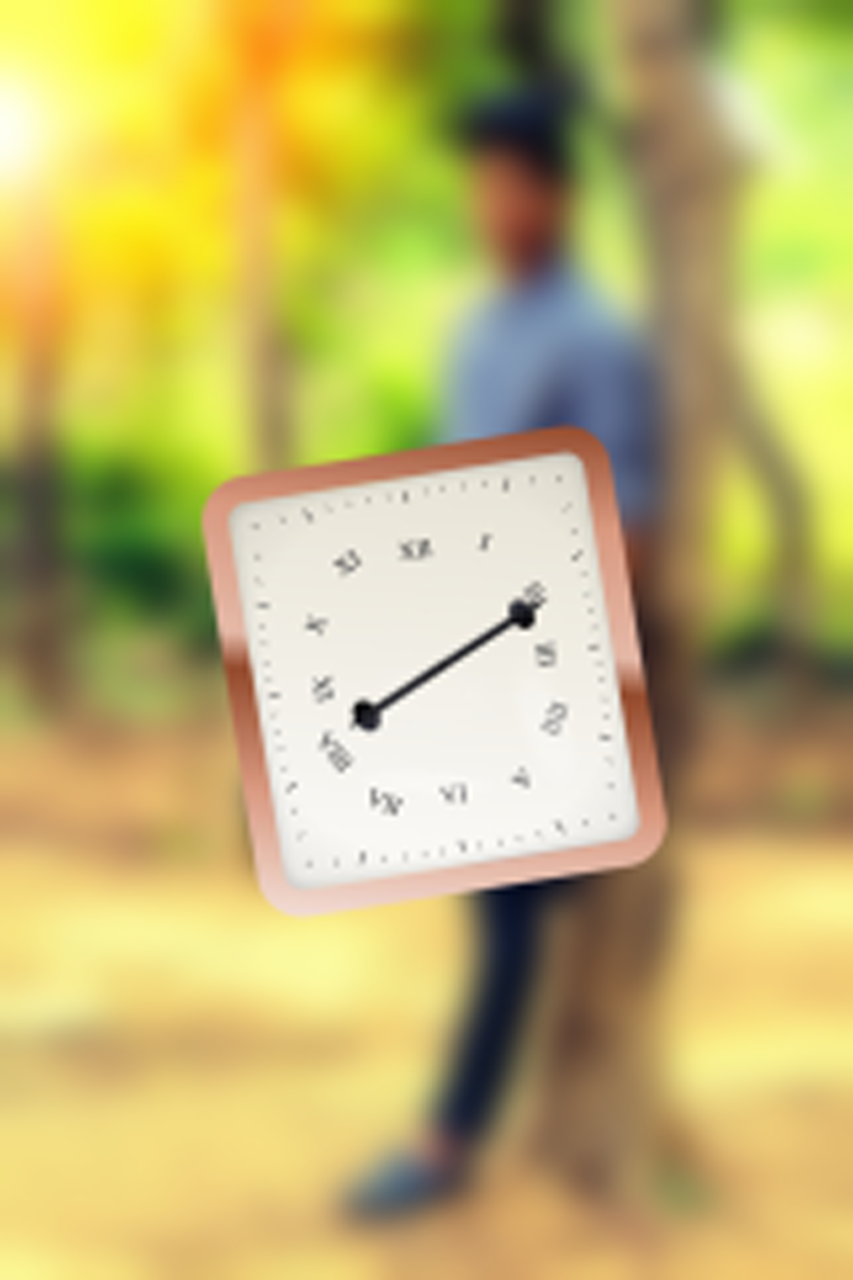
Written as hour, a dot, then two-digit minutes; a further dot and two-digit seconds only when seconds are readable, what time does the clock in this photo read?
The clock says 8.11
